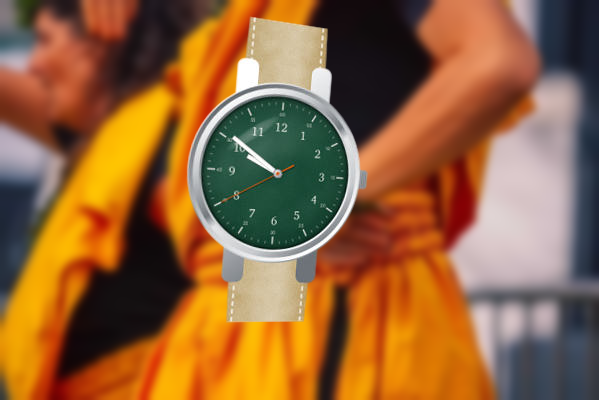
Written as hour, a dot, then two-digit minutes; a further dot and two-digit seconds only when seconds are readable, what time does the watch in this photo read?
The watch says 9.50.40
